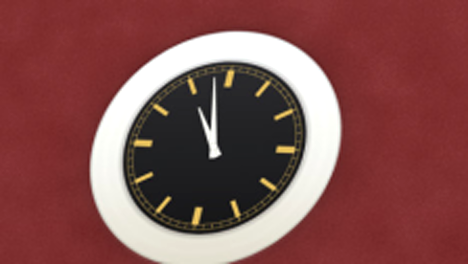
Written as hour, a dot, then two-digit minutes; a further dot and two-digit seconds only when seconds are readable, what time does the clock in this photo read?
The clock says 10.58
